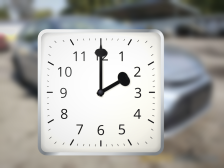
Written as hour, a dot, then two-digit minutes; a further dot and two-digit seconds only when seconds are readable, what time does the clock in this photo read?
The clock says 2.00
